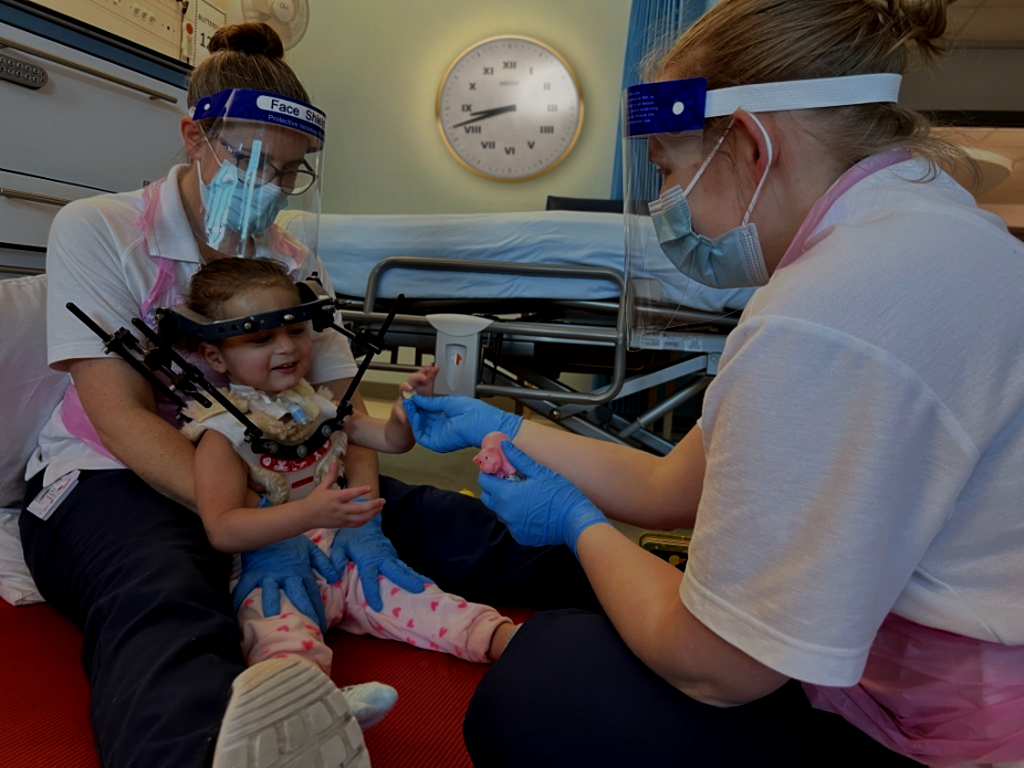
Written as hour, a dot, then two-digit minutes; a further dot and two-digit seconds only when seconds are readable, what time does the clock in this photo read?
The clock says 8.42
